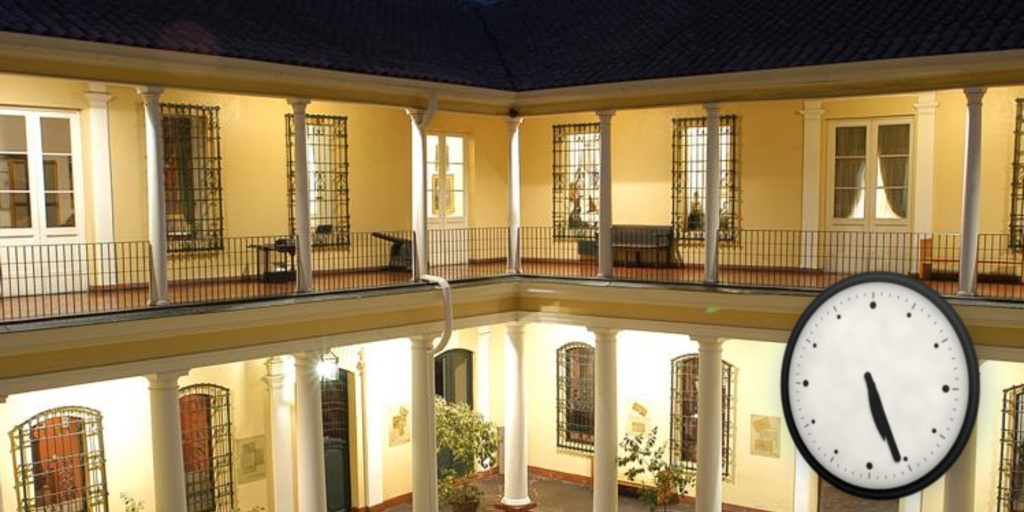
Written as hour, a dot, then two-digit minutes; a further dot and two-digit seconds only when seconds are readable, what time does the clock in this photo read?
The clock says 5.26
